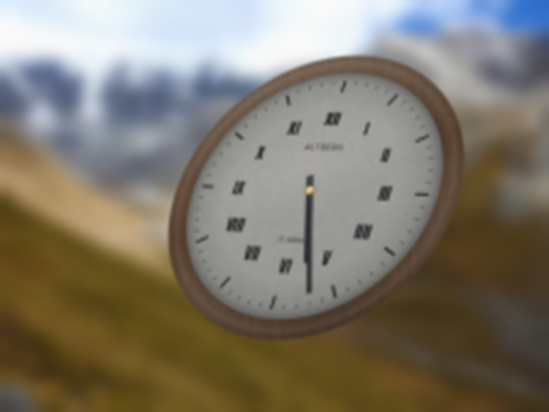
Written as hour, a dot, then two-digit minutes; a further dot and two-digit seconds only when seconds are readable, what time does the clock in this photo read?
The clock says 5.27
